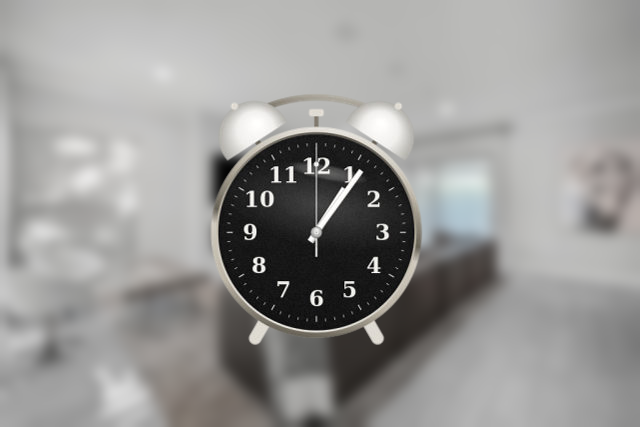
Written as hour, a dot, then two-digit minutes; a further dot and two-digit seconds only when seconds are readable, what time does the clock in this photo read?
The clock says 1.06.00
